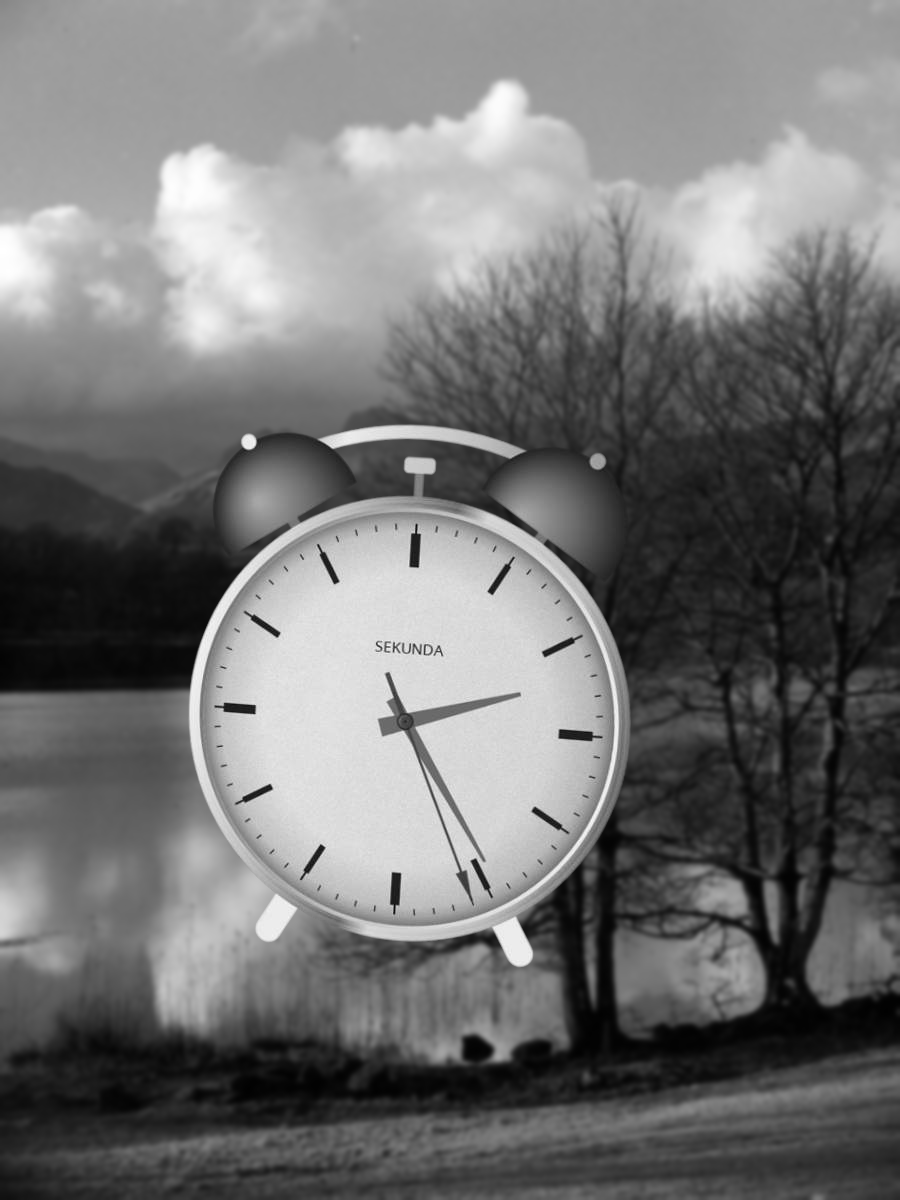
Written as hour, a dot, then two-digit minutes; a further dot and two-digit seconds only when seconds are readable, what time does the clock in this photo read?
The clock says 2.24.26
